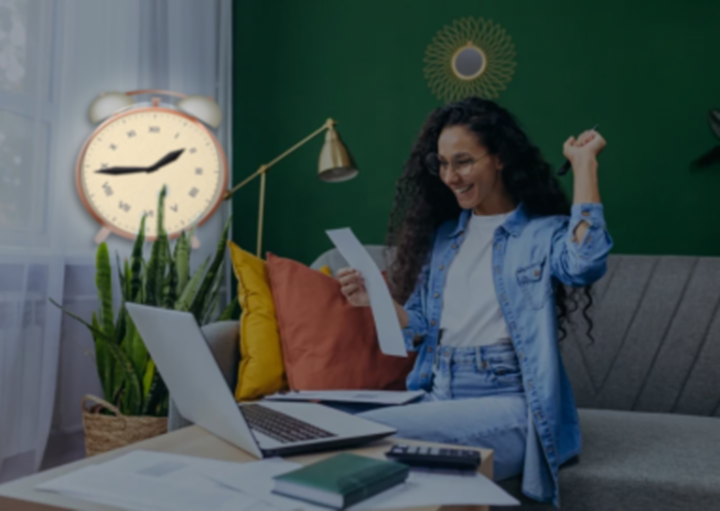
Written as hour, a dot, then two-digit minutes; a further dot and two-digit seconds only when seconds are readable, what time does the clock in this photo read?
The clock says 1.44
